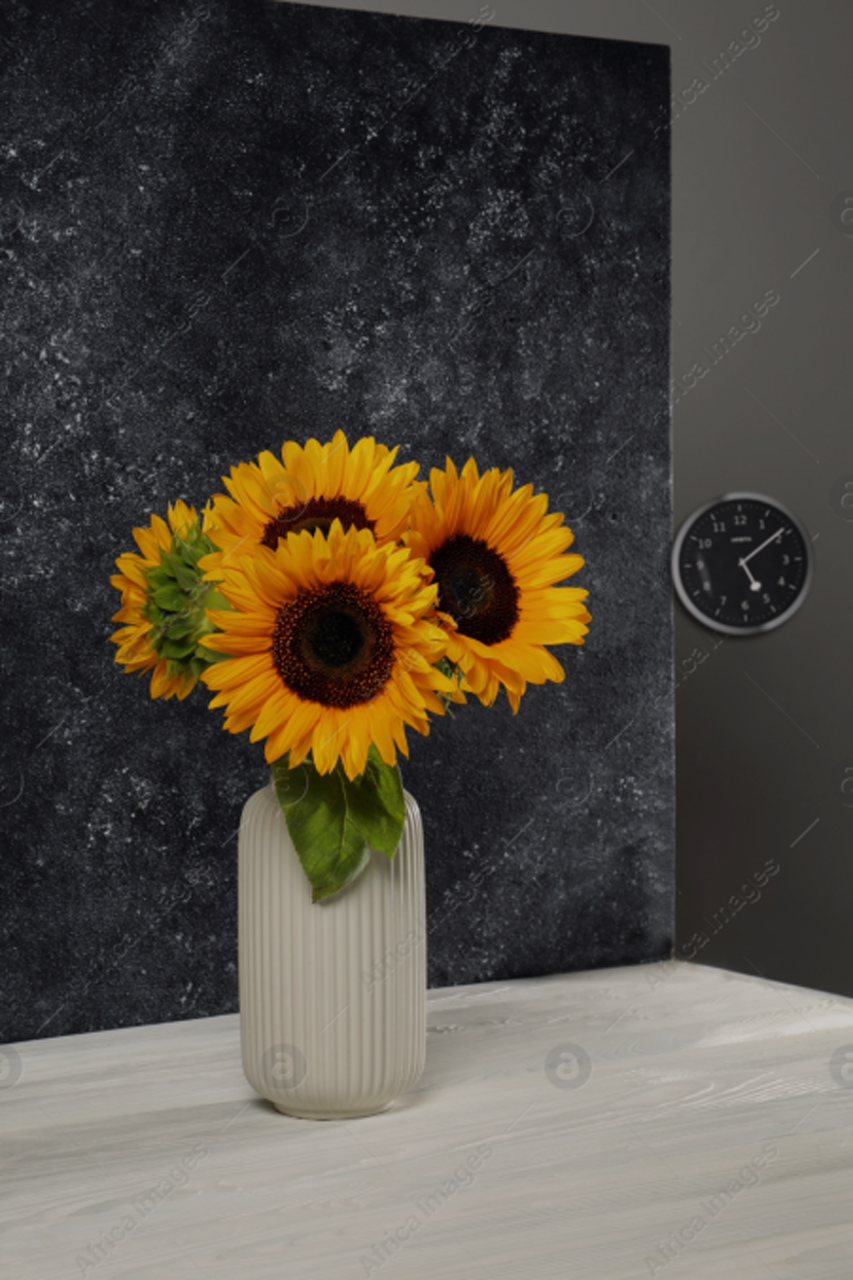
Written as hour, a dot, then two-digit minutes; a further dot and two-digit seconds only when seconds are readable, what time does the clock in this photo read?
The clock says 5.09
